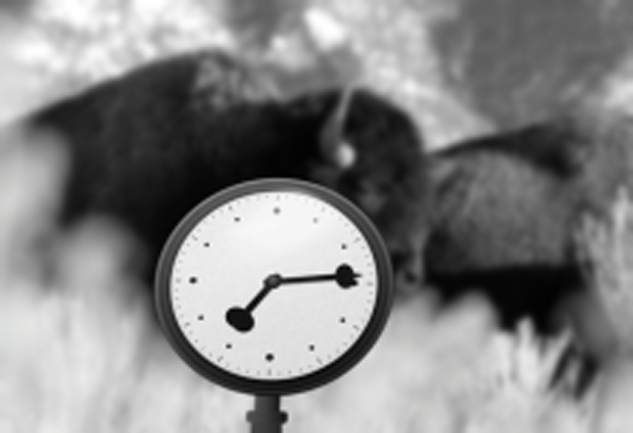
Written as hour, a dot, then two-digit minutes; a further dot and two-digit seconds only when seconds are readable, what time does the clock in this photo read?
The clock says 7.14
